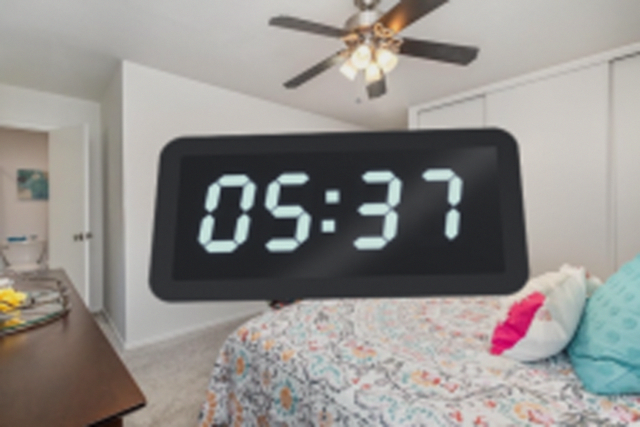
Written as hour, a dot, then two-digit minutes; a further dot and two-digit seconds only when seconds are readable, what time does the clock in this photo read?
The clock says 5.37
